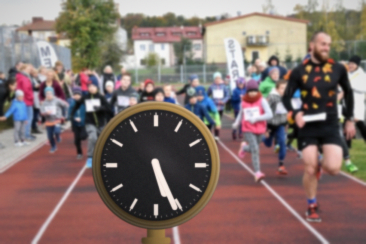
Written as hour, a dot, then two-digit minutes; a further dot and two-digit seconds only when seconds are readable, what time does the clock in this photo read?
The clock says 5.26
